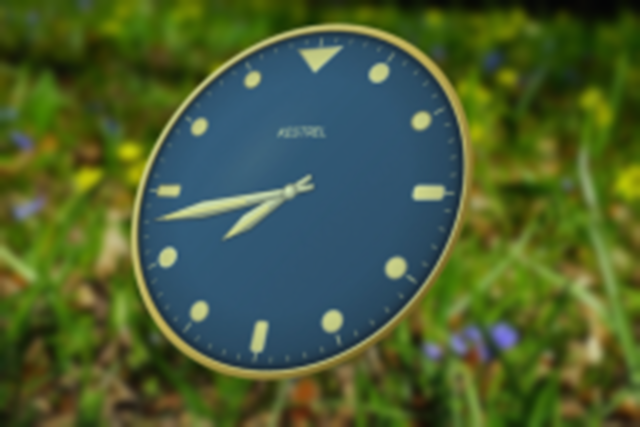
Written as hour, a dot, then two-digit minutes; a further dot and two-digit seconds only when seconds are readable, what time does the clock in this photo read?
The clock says 7.43
